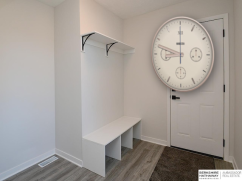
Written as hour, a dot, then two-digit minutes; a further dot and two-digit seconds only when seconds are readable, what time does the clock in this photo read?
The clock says 8.48
